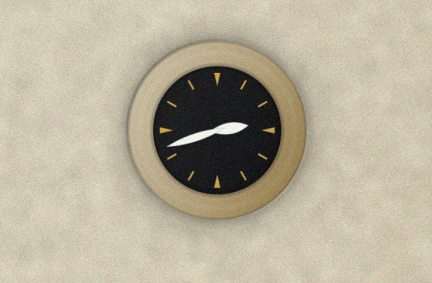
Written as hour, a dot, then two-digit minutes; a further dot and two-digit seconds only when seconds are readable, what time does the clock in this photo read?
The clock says 2.42
